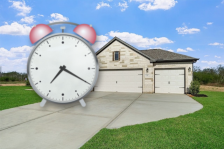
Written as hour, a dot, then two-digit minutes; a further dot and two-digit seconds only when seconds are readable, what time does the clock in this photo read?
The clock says 7.20
